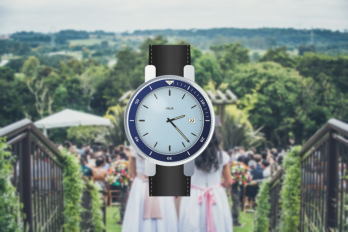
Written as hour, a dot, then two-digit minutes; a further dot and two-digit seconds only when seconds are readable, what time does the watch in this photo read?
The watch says 2.23
